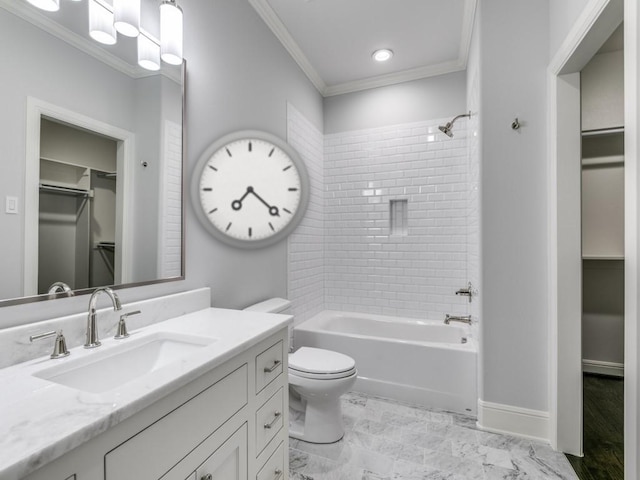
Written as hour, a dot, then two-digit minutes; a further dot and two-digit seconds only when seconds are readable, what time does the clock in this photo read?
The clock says 7.22
